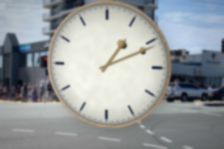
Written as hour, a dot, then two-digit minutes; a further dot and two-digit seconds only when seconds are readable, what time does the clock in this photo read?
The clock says 1.11
